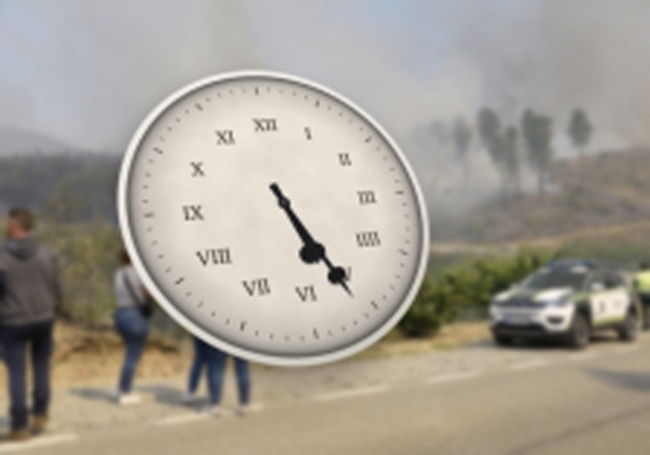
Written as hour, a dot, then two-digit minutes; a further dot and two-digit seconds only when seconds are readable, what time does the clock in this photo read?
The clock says 5.26
